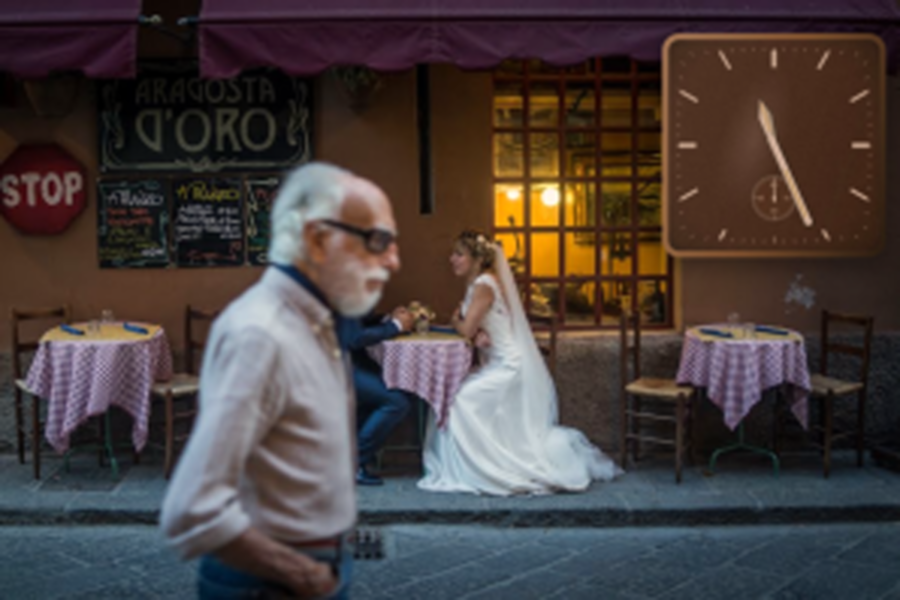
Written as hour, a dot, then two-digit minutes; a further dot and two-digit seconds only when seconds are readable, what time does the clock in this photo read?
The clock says 11.26
